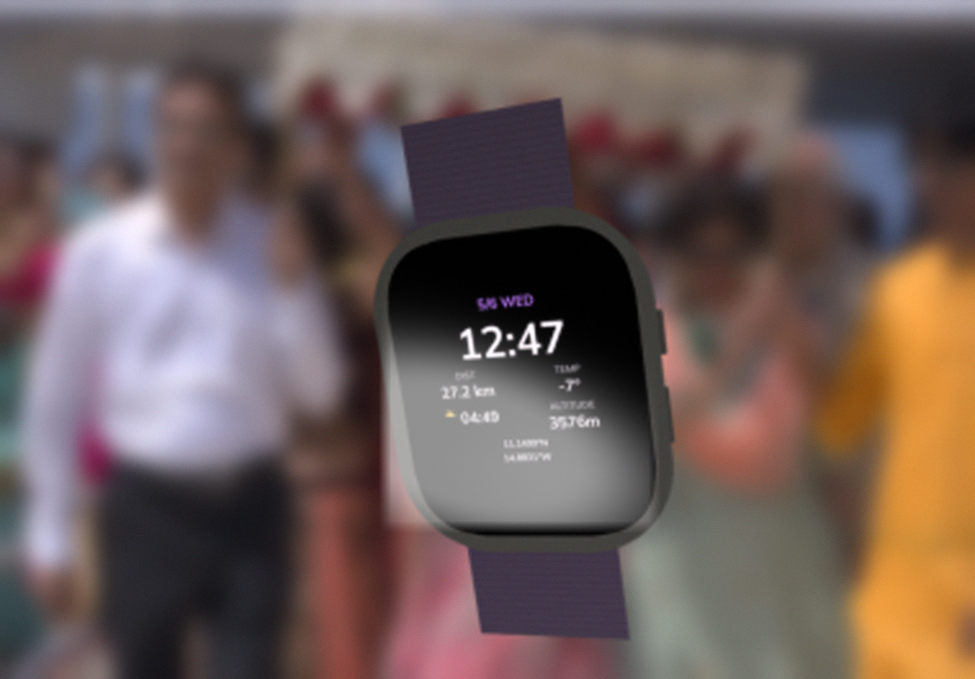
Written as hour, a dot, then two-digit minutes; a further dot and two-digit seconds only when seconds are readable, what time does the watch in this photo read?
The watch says 12.47
